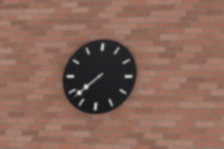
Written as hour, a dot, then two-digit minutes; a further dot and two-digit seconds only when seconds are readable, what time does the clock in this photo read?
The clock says 7.38
